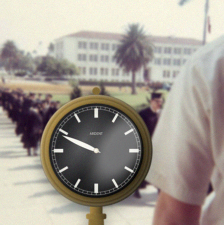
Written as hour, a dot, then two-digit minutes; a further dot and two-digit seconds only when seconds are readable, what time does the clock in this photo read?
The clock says 9.49
